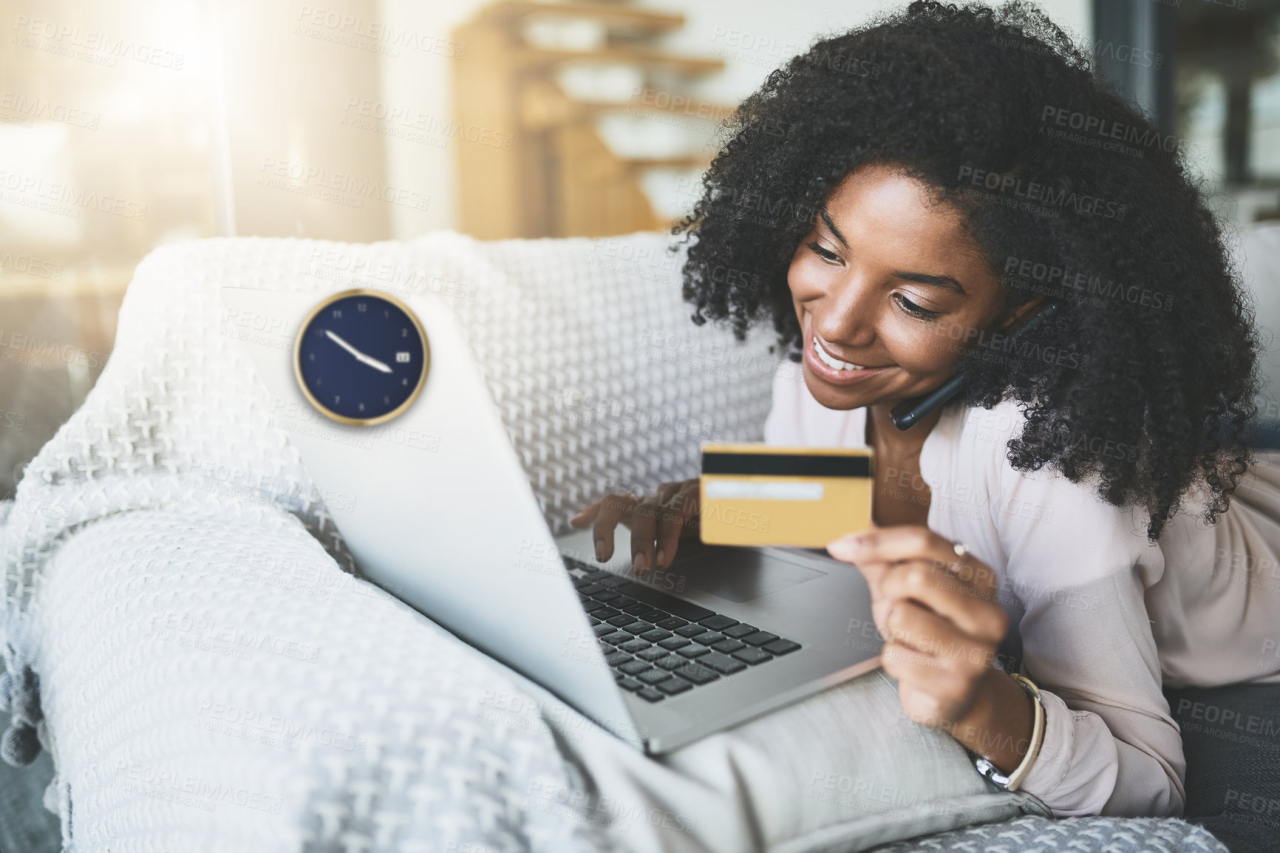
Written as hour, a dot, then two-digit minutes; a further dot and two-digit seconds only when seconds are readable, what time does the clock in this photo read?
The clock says 3.51
